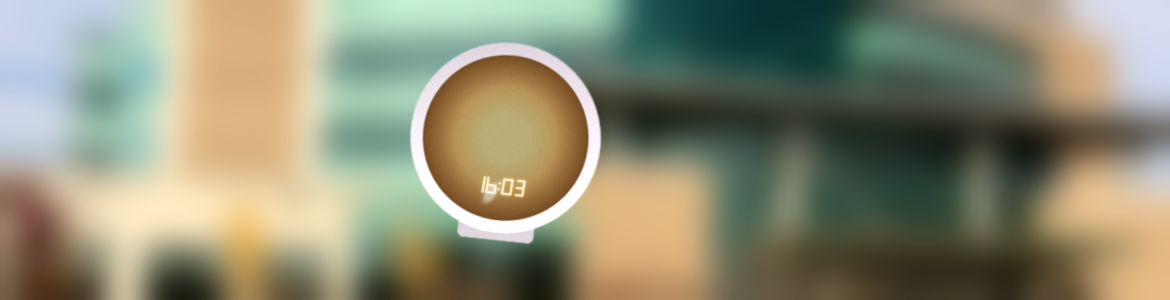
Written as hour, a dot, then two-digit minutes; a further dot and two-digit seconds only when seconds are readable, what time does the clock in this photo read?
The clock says 16.03
